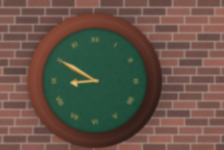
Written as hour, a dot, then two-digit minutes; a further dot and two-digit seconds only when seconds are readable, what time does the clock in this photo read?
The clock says 8.50
